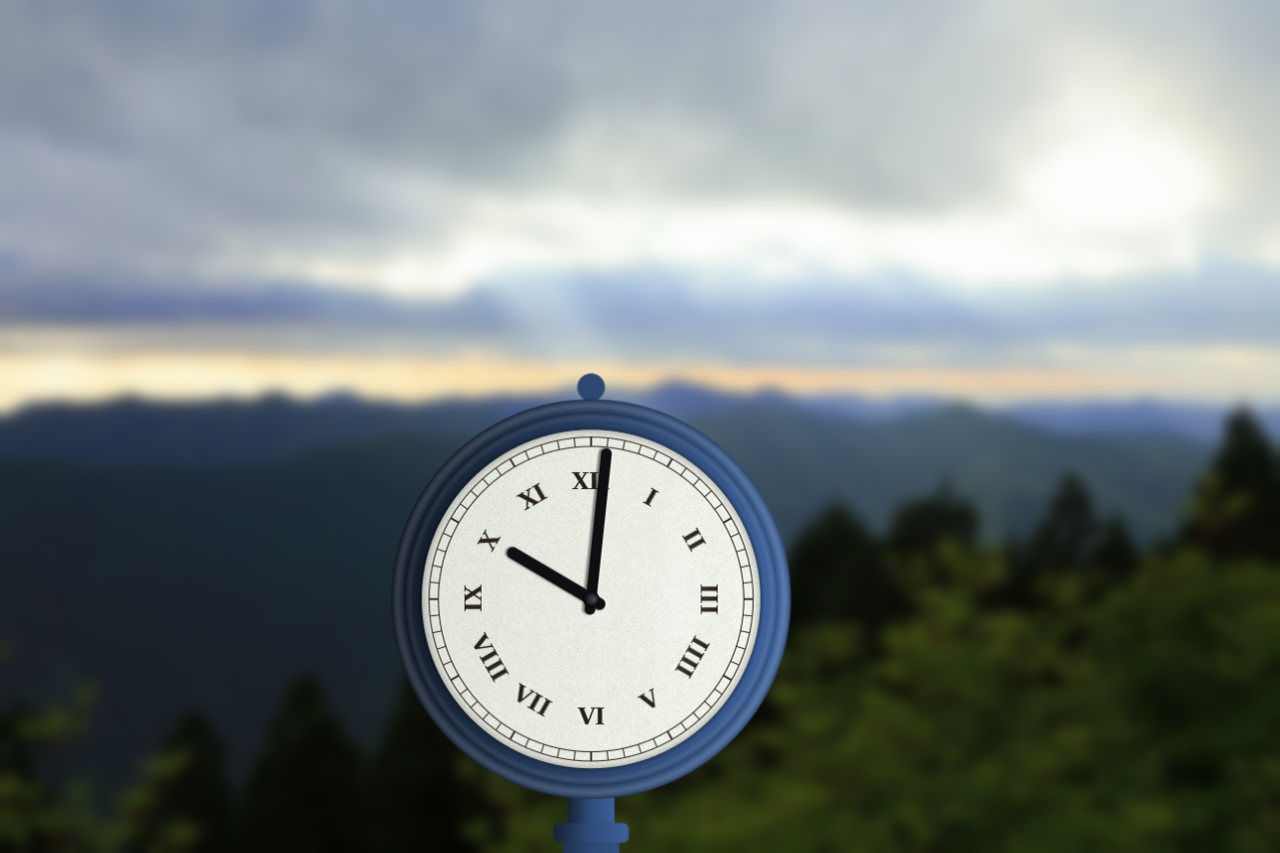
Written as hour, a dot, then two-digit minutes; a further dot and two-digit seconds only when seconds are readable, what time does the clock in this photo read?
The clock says 10.01
